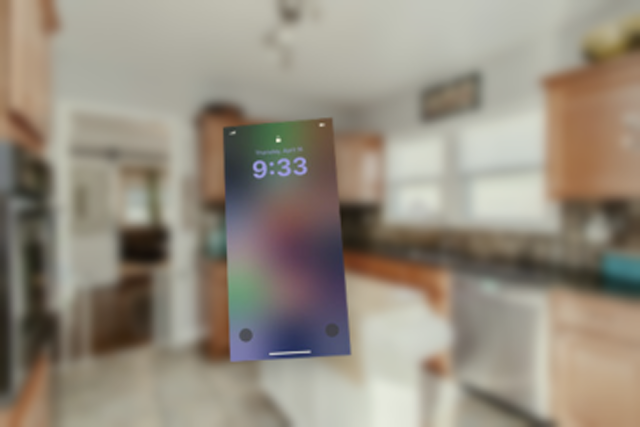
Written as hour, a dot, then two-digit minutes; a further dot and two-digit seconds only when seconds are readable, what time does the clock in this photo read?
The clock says 9.33
